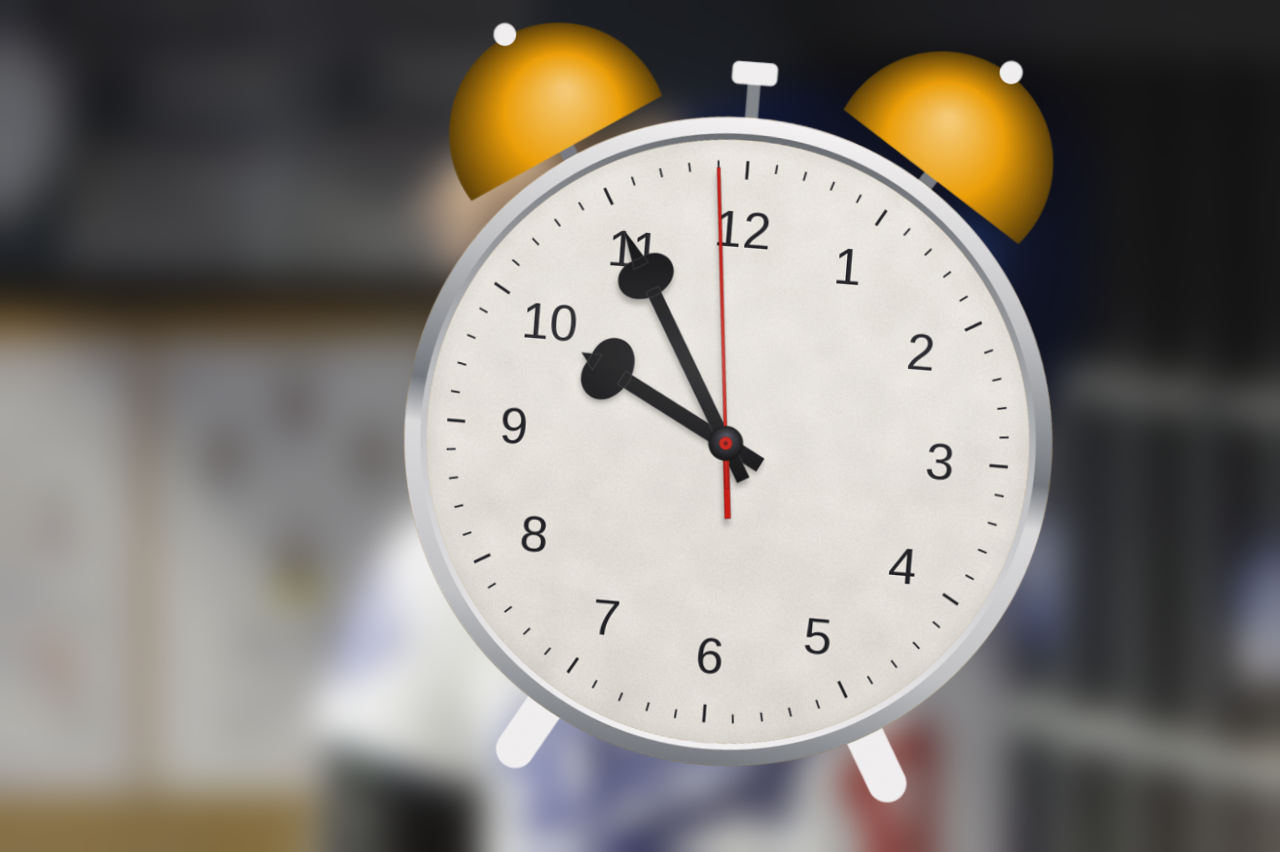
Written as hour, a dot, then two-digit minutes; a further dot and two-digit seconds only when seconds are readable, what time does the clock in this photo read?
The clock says 9.54.59
